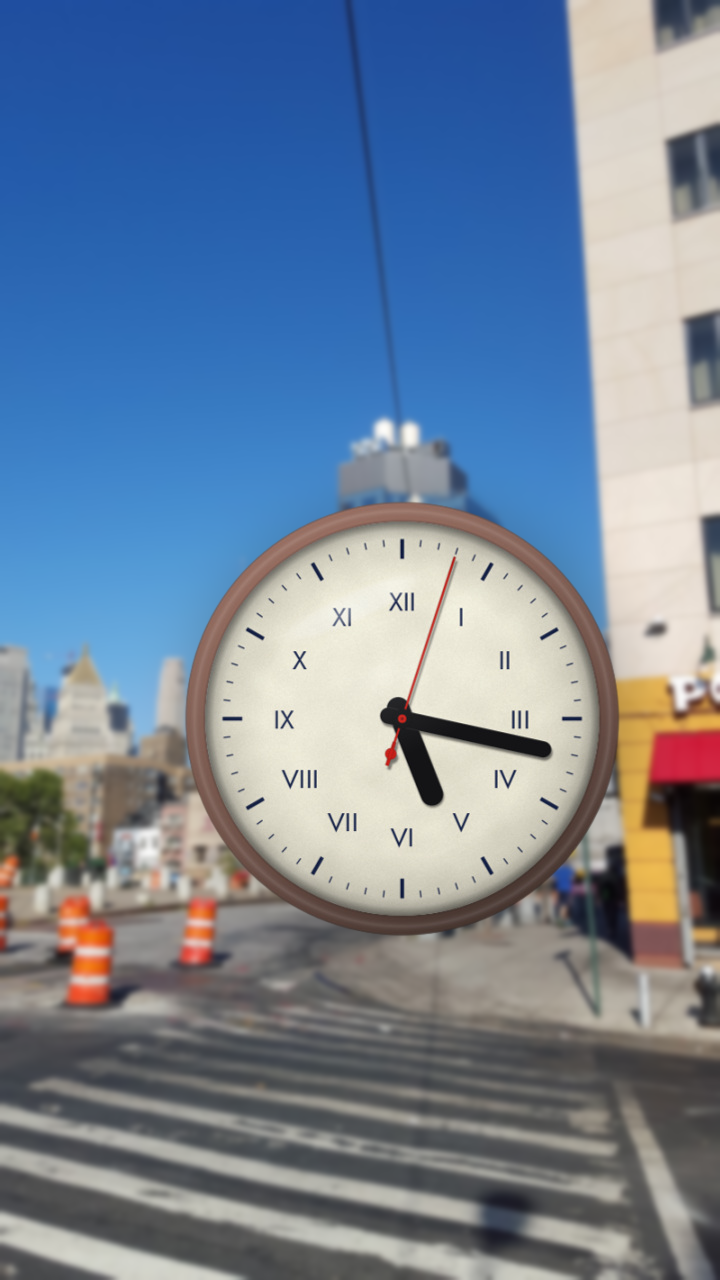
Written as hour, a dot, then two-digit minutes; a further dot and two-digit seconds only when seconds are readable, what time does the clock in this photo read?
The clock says 5.17.03
